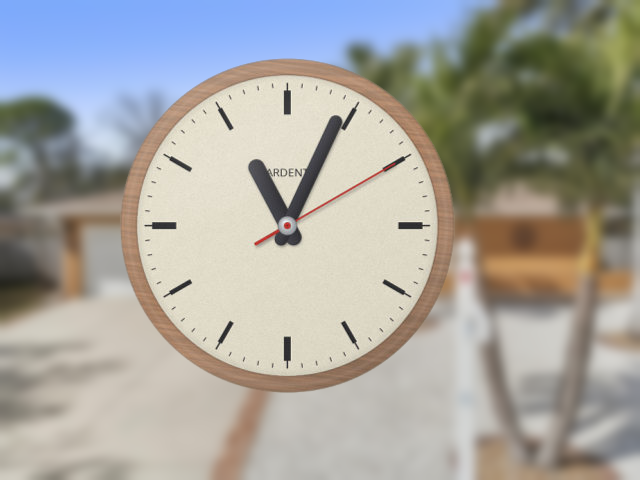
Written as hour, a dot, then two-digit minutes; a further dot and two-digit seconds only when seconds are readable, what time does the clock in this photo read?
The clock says 11.04.10
